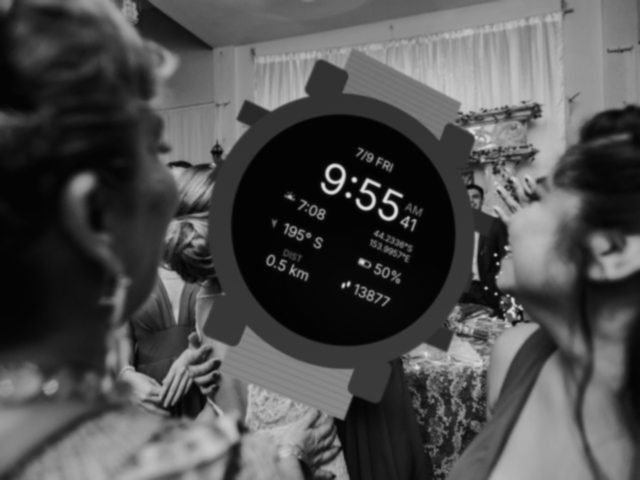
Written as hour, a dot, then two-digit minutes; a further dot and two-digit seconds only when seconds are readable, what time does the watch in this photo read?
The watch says 9.55.41
